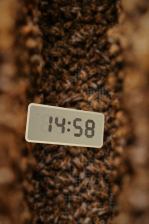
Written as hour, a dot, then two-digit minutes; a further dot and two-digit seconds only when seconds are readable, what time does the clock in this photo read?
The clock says 14.58
